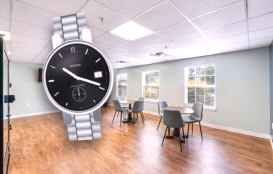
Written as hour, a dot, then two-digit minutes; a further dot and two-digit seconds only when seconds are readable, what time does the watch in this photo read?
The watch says 10.19
